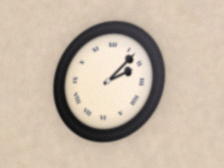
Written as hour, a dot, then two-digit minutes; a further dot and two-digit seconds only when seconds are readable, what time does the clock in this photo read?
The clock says 2.07
